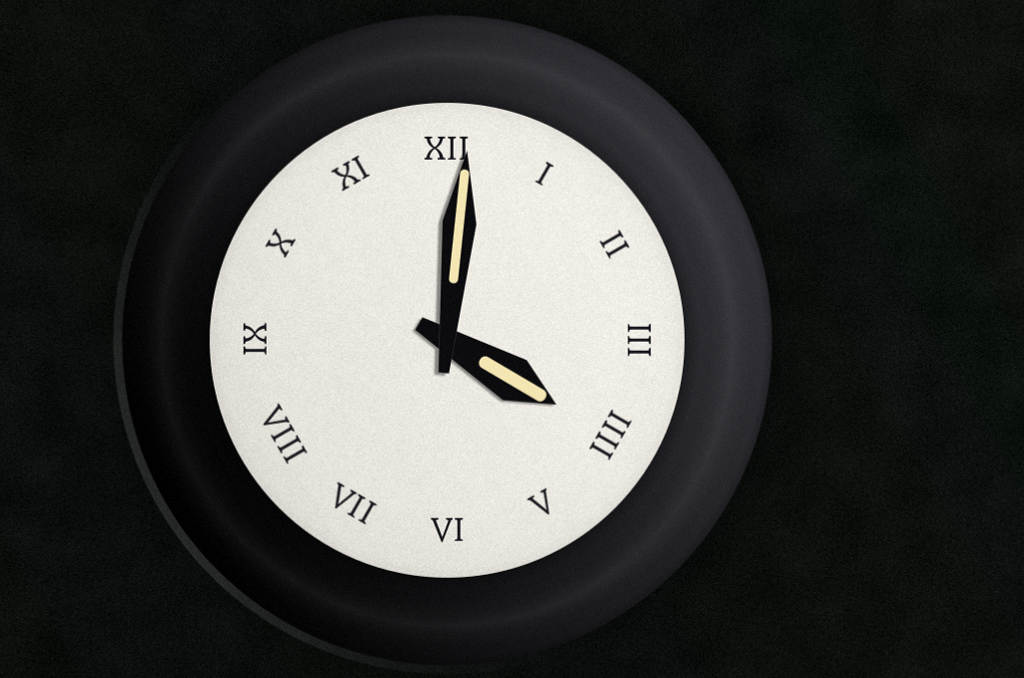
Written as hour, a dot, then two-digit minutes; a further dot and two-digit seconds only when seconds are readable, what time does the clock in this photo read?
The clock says 4.01
